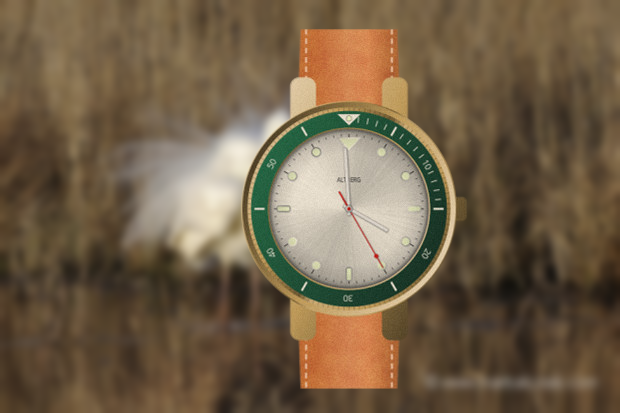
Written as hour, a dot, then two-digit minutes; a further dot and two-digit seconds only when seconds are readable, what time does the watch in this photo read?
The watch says 3.59.25
